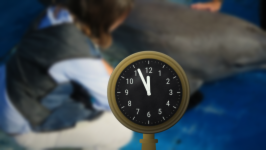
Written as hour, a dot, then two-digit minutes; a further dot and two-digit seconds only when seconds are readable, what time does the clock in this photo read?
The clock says 11.56
